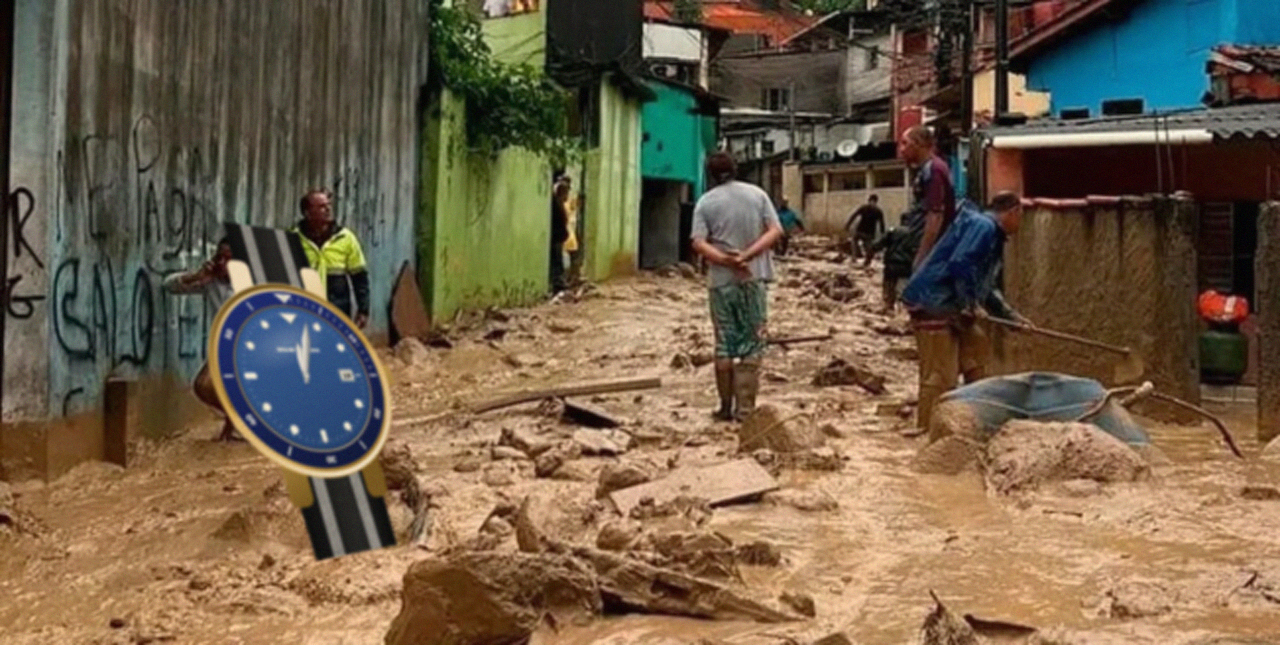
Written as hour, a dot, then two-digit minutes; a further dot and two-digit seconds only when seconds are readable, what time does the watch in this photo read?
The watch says 12.03
